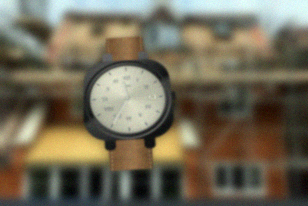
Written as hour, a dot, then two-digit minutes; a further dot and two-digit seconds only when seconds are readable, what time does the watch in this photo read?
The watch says 11.35
